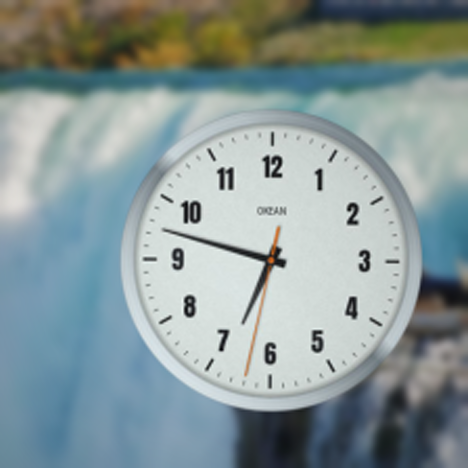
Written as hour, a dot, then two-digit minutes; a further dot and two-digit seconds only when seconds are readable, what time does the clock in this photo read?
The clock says 6.47.32
